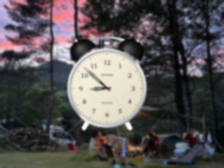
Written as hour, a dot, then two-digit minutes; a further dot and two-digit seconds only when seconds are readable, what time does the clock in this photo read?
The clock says 8.52
